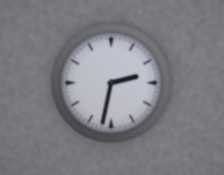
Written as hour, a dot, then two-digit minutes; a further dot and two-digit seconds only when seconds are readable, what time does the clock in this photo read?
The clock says 2.32
